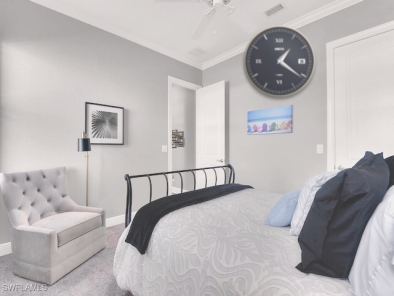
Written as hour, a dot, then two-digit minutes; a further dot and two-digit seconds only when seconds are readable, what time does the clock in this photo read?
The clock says 1.21
